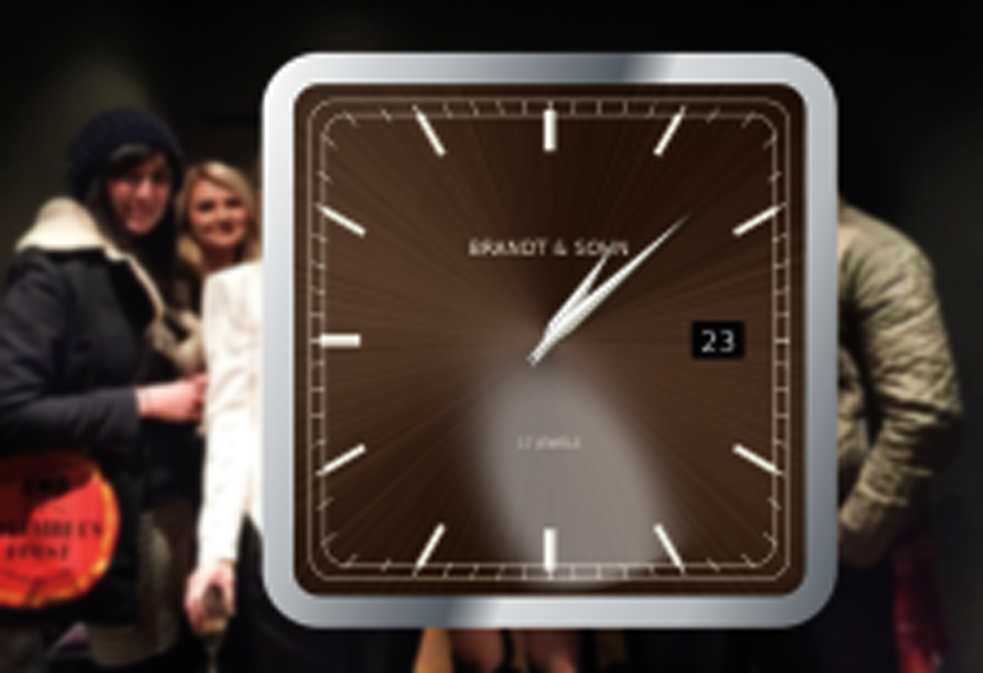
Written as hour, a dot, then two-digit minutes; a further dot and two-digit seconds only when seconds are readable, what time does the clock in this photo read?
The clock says 1.08
